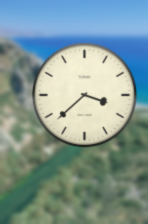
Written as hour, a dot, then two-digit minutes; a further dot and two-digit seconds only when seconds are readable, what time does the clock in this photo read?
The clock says 3.38
